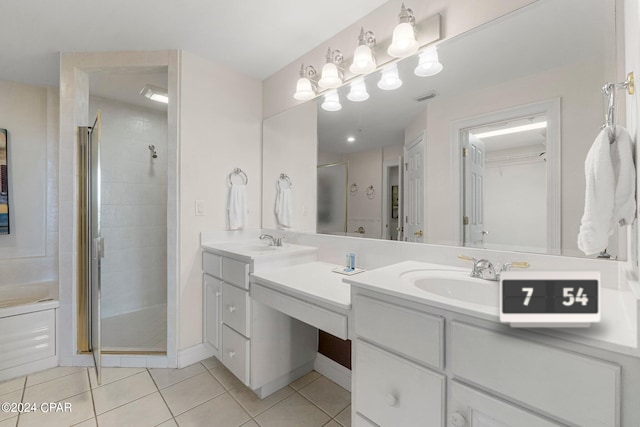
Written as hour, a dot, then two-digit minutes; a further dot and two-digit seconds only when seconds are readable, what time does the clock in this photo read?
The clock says 7.54
